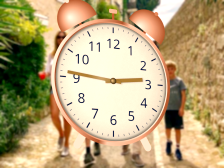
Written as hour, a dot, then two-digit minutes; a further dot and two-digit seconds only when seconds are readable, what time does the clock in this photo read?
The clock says 2.46
